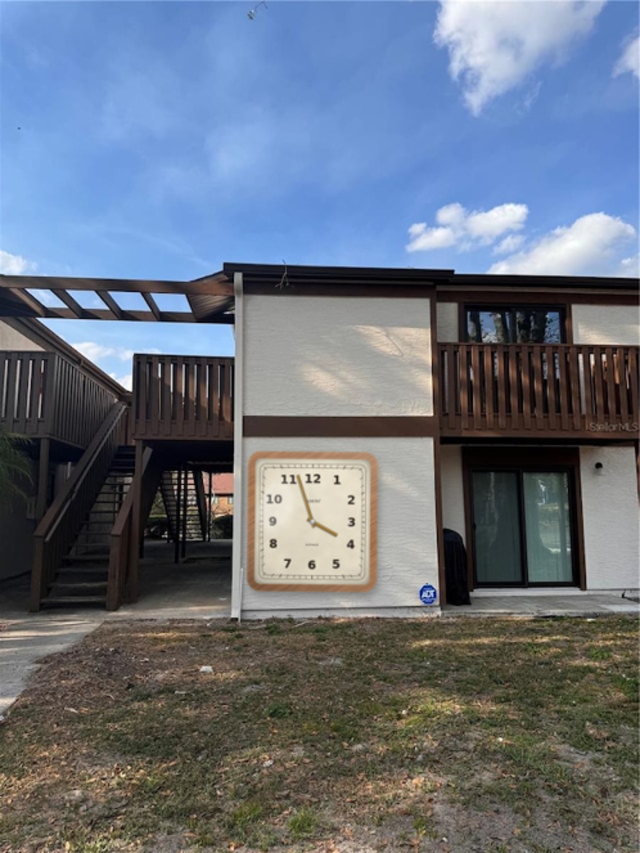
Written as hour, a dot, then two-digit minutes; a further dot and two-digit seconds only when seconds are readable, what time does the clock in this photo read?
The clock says 3.57
